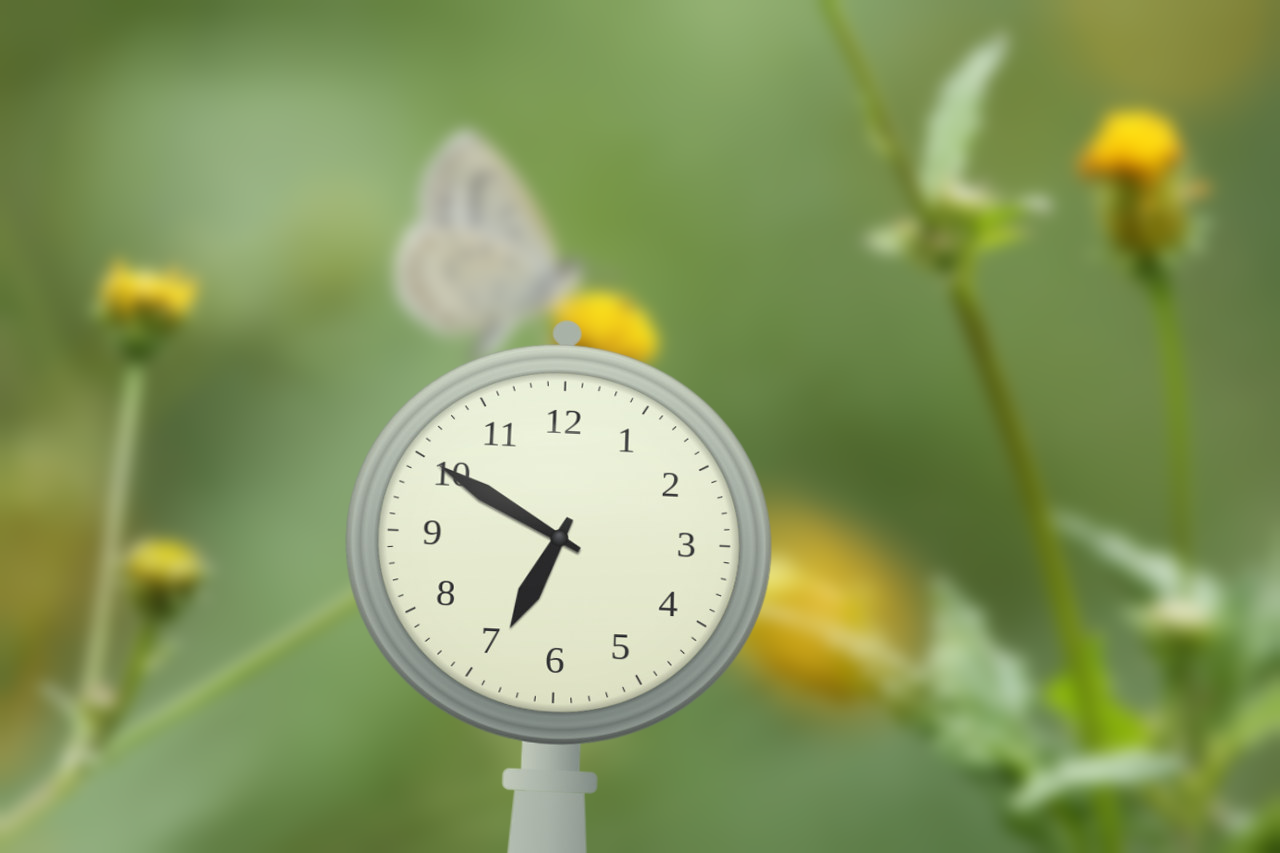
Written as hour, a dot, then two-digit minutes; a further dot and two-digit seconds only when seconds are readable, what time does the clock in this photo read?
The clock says 6.50
